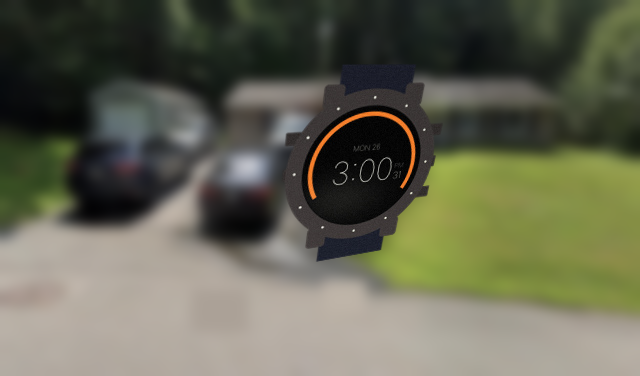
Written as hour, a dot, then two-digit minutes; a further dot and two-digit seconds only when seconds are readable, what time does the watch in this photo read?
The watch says 3.00.31
